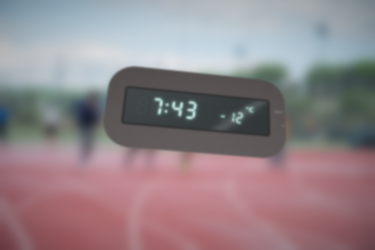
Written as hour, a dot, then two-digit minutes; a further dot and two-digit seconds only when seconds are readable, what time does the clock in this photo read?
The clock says 7.43
